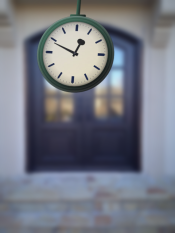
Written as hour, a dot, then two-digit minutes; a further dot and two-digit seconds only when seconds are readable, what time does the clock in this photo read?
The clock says 12.49
